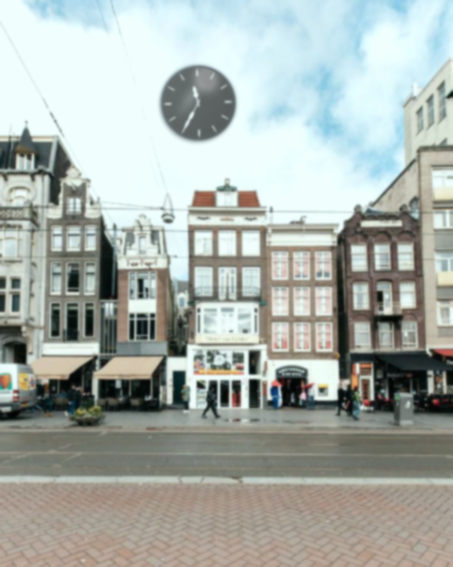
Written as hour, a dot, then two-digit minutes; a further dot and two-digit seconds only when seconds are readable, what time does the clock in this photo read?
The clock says 11.35
